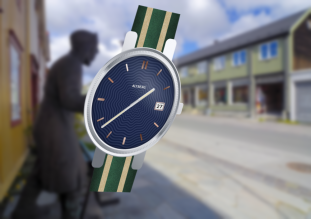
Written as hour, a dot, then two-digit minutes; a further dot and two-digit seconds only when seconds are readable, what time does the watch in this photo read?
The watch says 1.38
